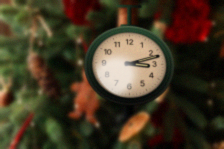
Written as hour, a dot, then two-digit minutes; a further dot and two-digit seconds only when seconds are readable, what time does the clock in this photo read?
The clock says 3.12
